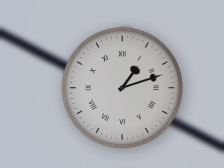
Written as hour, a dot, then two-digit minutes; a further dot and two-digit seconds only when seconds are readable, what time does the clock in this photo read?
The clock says 1.12
